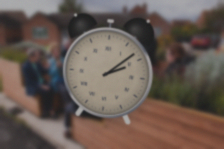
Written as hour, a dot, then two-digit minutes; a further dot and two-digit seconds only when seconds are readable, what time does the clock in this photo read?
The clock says 2.08
